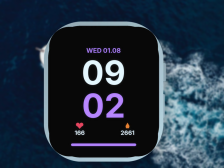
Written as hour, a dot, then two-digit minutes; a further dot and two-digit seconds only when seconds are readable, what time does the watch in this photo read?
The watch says 9.02
